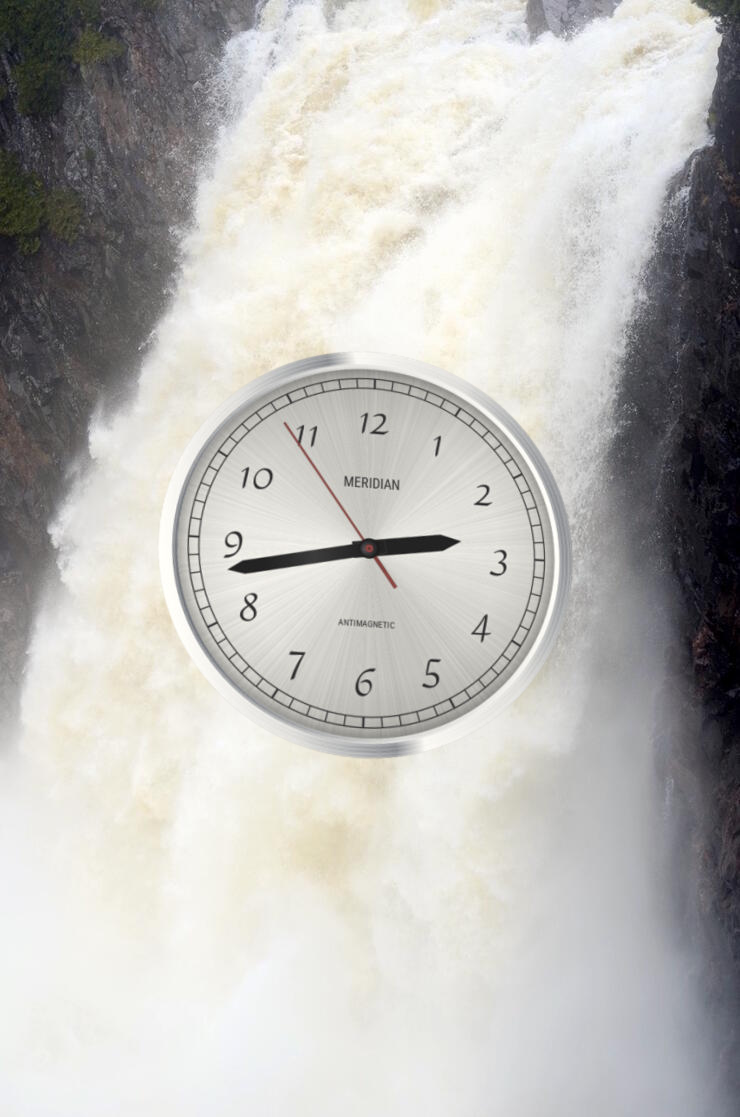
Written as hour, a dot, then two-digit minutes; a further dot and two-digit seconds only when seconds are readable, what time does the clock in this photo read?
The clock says 2.42.54
